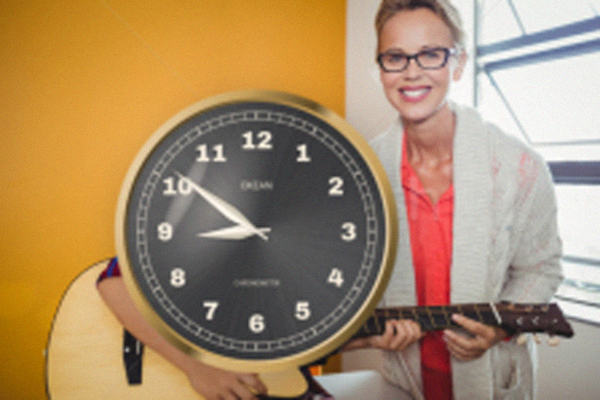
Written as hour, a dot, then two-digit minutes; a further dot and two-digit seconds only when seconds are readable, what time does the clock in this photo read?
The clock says 8.51
